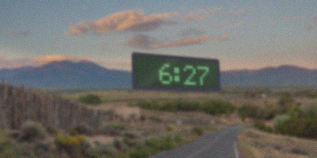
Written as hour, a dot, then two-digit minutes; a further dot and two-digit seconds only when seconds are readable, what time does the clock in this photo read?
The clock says 6.27
